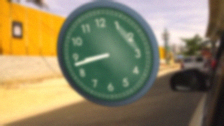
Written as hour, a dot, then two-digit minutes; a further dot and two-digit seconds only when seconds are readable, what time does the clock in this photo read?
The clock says 8.43
